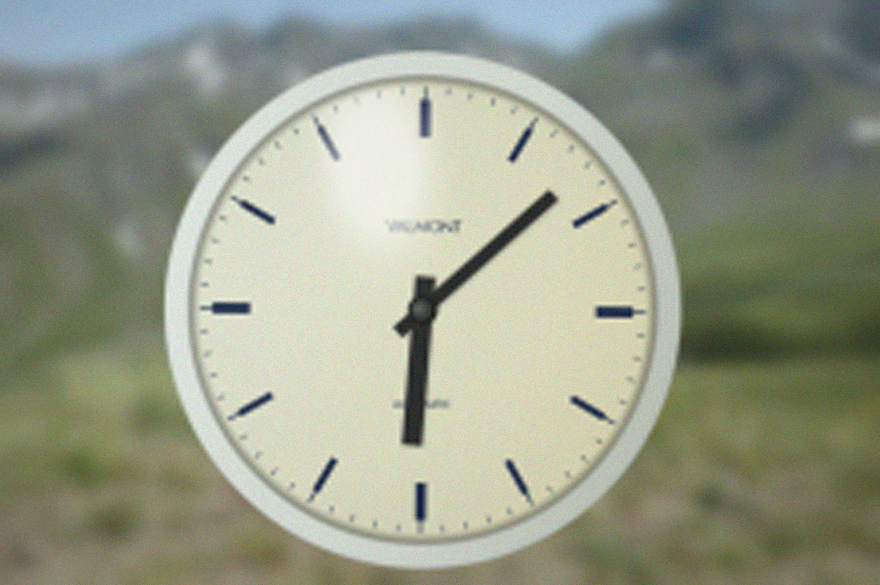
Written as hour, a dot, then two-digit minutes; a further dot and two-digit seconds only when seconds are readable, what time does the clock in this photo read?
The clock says 6.08
